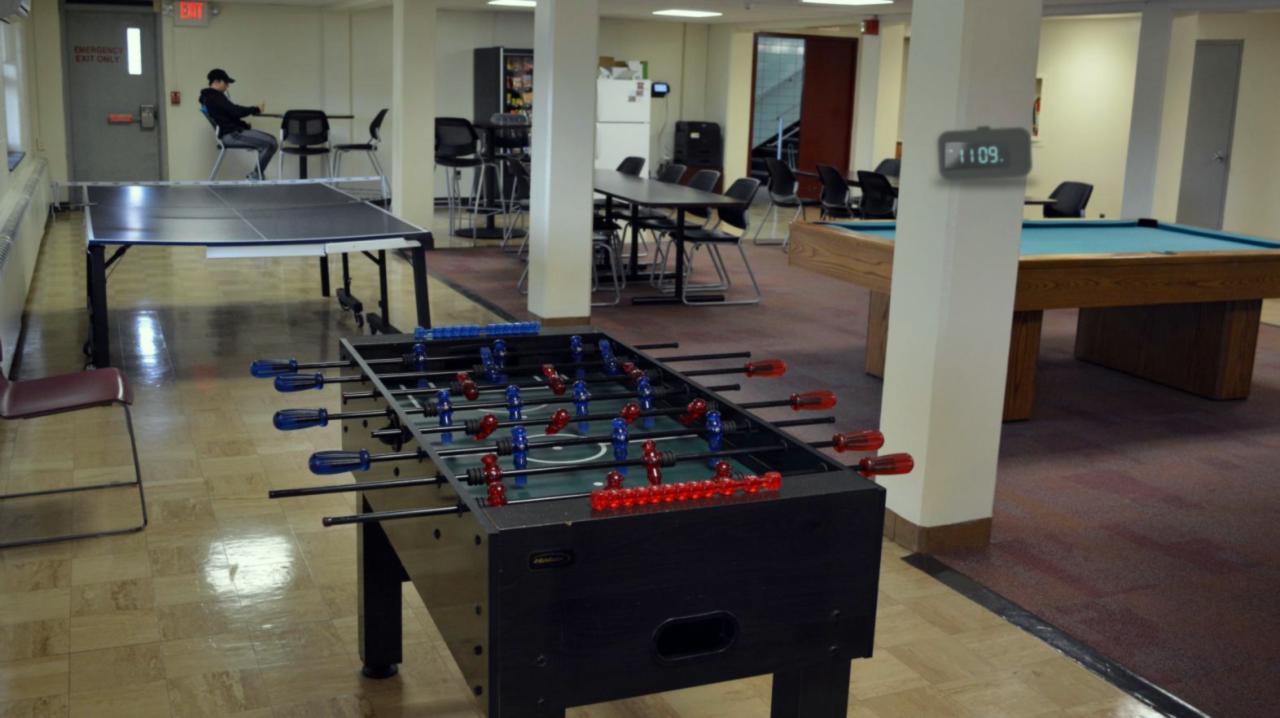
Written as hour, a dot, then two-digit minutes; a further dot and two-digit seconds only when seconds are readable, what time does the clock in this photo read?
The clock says 11.09
